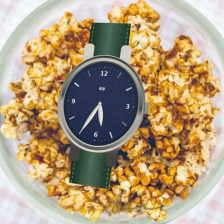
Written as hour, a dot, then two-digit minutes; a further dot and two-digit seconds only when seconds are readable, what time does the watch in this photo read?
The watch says 5.35
